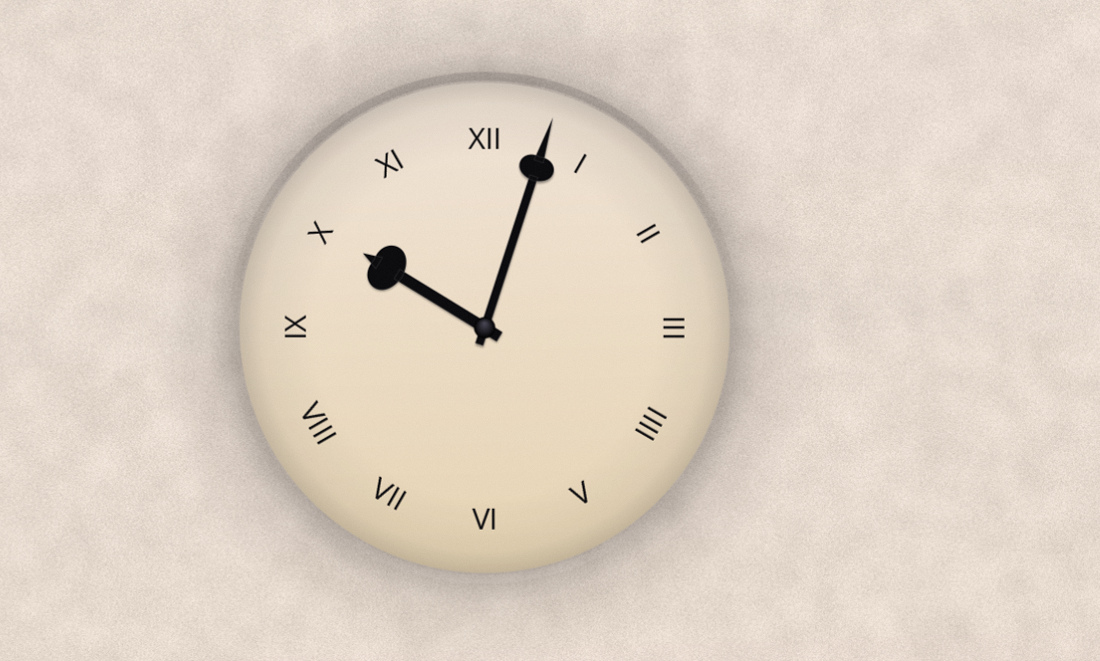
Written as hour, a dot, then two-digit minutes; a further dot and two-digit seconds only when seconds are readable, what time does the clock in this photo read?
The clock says 10.03
